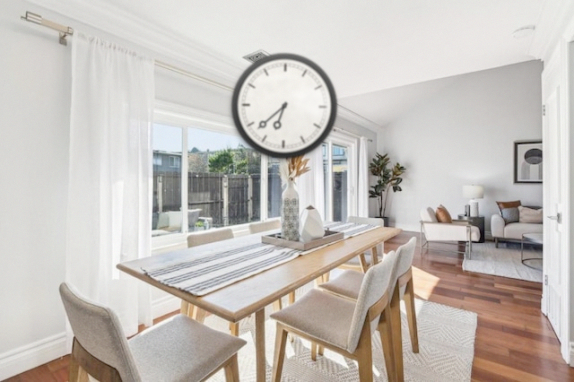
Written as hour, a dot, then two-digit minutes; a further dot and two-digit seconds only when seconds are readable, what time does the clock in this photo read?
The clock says 6.38
